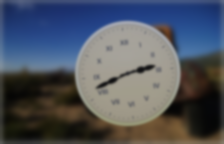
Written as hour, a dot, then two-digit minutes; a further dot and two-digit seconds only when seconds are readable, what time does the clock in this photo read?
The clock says 2.42
